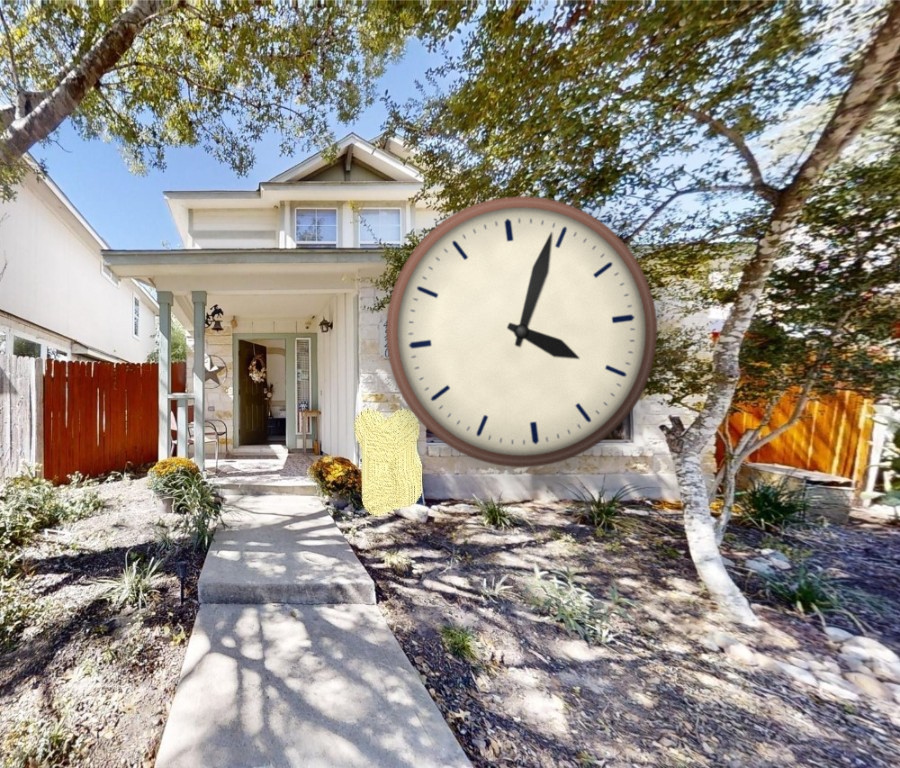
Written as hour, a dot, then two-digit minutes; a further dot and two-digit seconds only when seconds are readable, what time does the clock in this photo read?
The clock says 4.04
